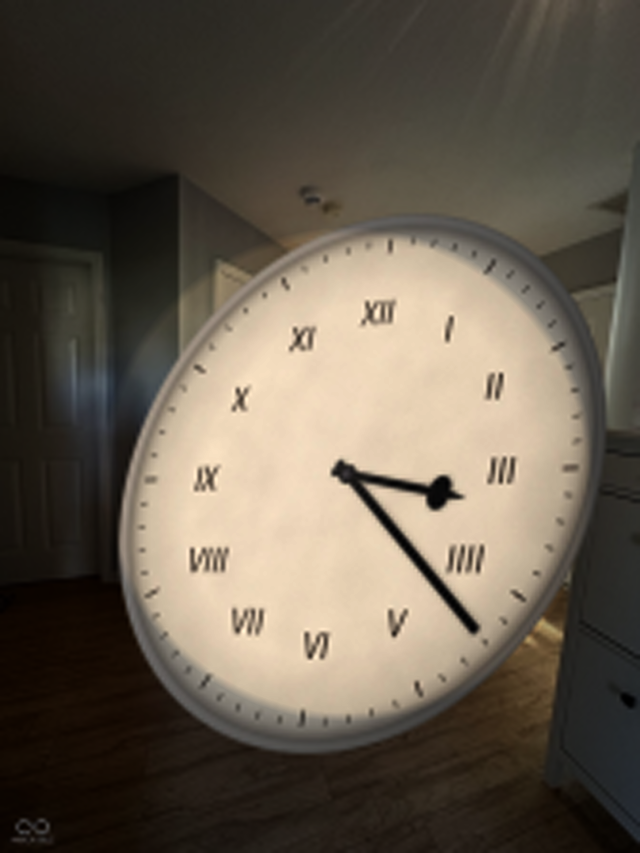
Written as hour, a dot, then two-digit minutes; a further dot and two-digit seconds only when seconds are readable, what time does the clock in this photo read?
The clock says 3.22
